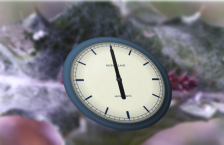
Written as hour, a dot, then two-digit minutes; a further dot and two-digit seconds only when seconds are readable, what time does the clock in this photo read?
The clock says 6.00
